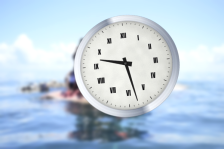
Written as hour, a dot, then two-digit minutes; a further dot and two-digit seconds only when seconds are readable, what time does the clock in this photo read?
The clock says 9.28
